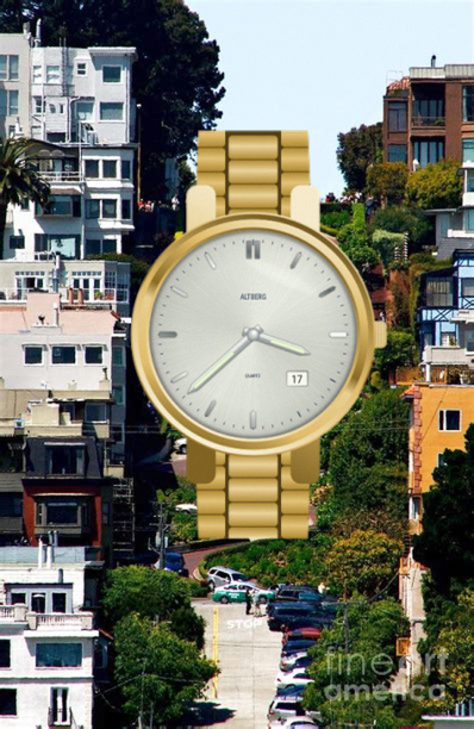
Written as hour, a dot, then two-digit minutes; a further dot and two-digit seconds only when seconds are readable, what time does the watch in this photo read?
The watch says 3.38
